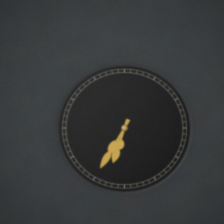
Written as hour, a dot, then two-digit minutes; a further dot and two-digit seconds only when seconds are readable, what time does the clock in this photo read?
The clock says 6.35
